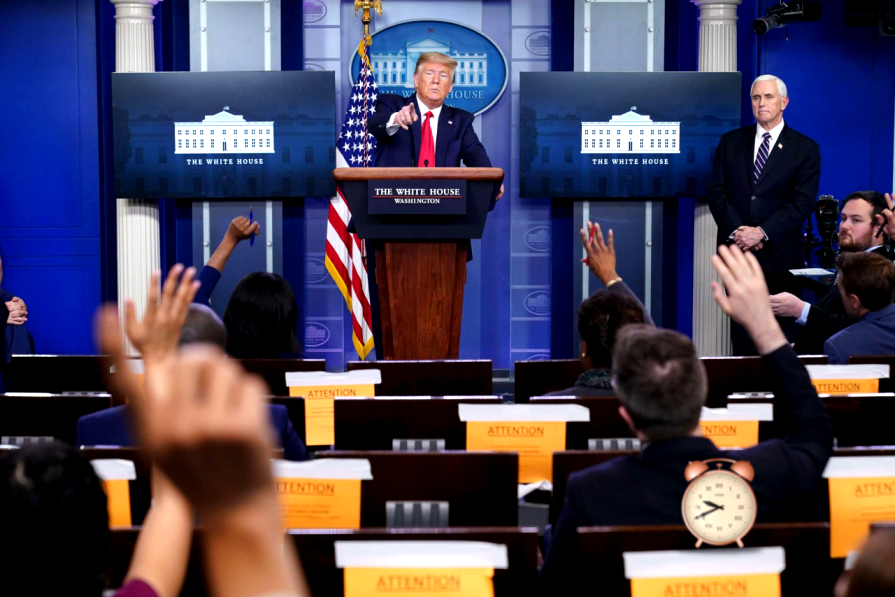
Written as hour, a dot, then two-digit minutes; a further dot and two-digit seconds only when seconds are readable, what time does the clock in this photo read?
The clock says 9.41
